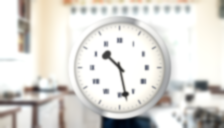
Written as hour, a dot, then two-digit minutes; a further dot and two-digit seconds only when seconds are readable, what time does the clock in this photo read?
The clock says 10.28
